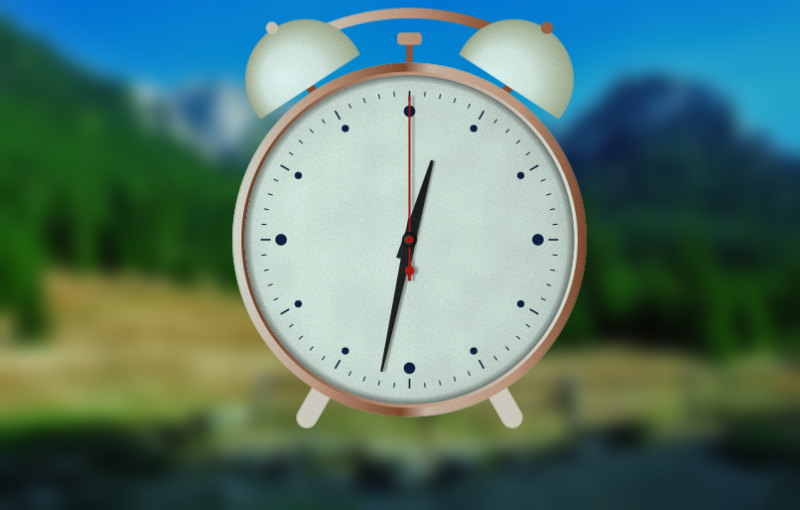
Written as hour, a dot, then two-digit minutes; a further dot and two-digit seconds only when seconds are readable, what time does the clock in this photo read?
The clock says 12.32.00
